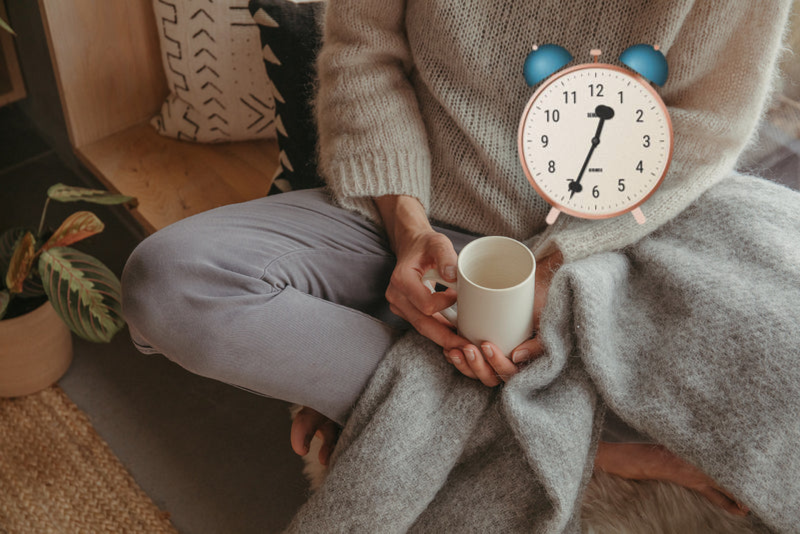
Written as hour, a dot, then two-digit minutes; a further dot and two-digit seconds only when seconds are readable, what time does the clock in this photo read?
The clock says 12.34
